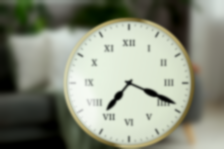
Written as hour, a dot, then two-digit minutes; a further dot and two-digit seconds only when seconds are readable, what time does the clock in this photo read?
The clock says 7.19
